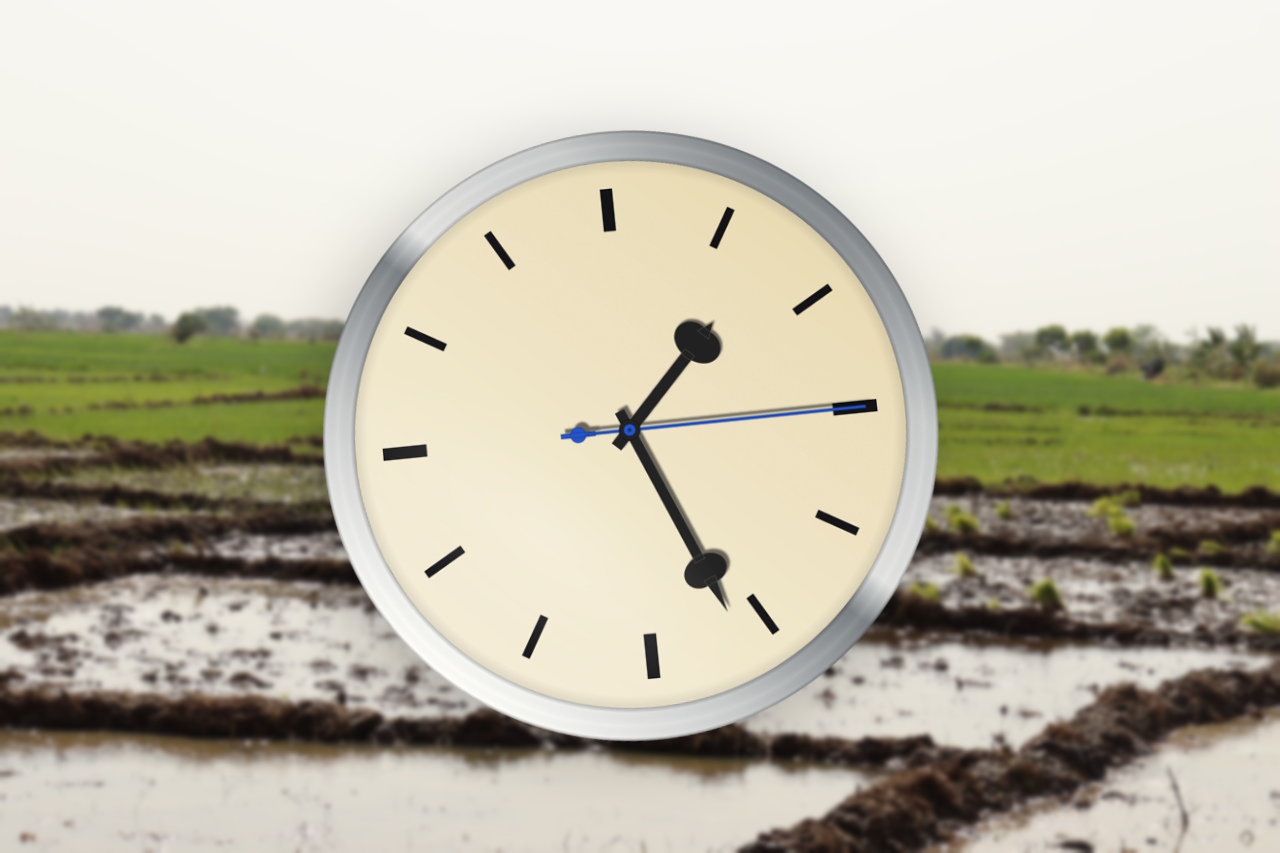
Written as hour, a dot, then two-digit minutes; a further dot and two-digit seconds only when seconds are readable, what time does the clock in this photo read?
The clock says 1.26.15
